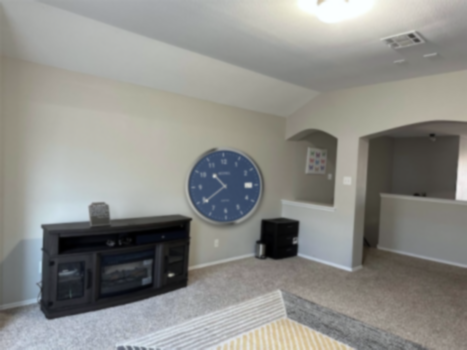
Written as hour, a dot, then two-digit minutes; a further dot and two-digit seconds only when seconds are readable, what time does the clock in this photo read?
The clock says 10.39
